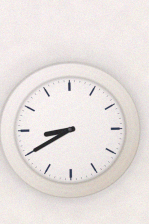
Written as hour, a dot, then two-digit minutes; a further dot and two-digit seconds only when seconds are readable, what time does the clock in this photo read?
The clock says 8.40
